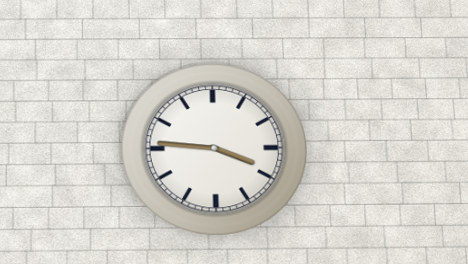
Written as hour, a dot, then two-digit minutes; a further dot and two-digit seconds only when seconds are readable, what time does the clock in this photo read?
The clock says 3.46
